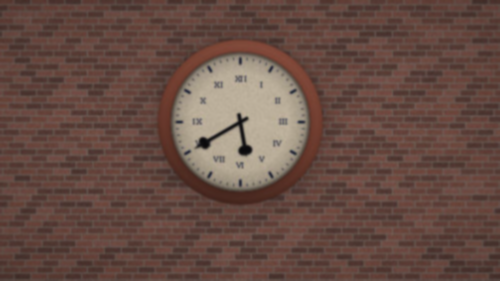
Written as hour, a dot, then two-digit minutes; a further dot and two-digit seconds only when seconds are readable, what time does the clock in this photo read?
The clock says 5.40
